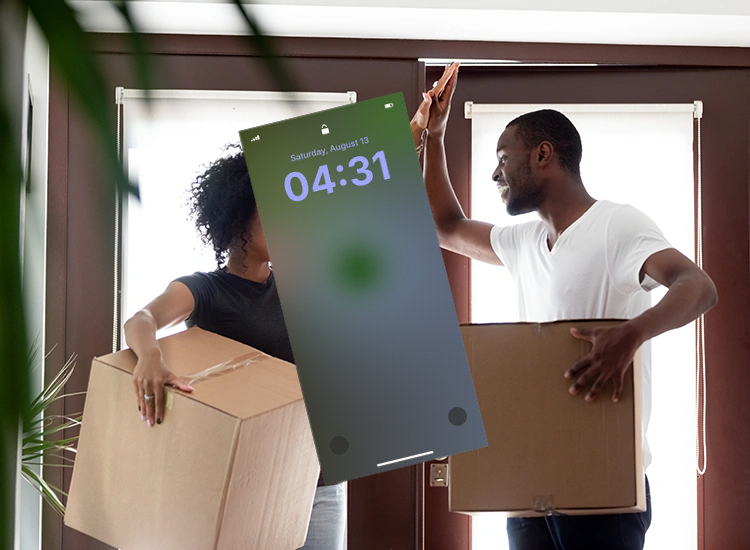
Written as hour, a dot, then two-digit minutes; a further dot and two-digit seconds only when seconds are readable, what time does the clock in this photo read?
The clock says 4.31
